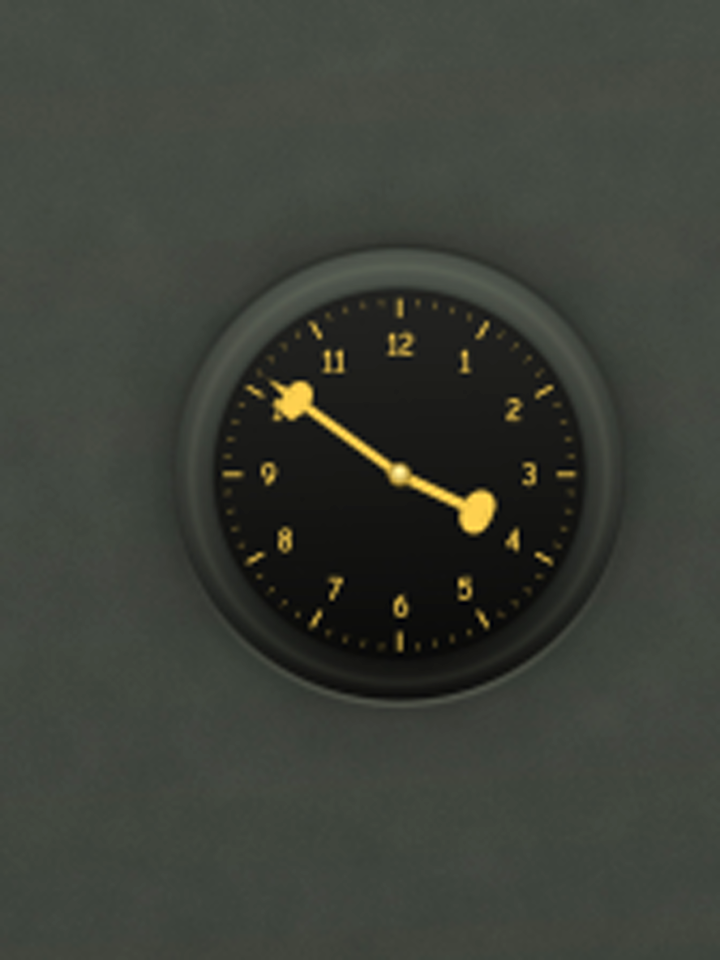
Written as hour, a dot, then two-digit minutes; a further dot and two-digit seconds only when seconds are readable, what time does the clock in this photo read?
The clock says 3.51
